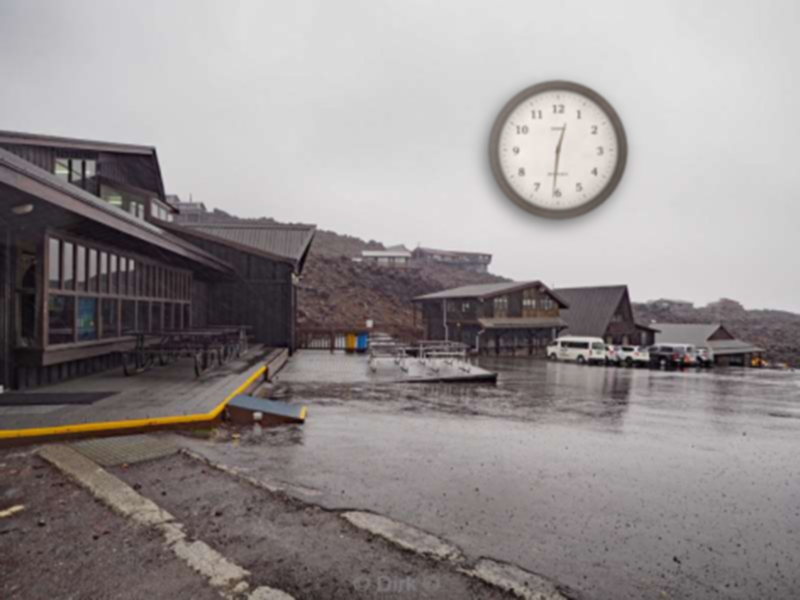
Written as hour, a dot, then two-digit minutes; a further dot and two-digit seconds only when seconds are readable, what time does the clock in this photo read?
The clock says 12.31
